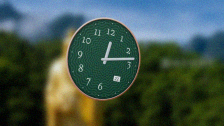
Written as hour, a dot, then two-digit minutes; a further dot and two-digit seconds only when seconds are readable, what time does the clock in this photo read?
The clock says 12.13
